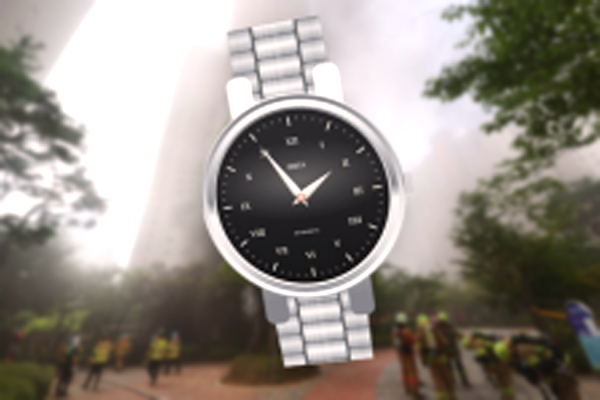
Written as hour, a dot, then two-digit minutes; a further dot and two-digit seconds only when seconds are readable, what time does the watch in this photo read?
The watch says 1.55
